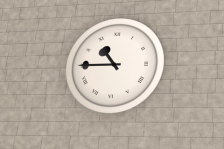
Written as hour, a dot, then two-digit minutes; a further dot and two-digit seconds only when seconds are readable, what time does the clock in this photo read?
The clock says 10.45
